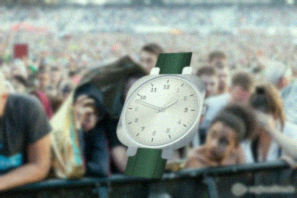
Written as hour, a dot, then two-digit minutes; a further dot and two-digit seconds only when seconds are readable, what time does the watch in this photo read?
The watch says 1.48
